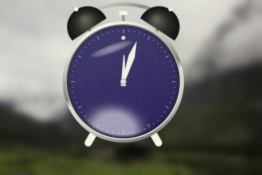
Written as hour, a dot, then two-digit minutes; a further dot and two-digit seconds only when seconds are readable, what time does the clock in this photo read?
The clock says 12.03
